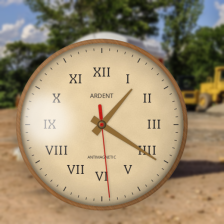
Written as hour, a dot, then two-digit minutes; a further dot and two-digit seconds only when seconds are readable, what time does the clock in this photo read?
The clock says 1.20.29
